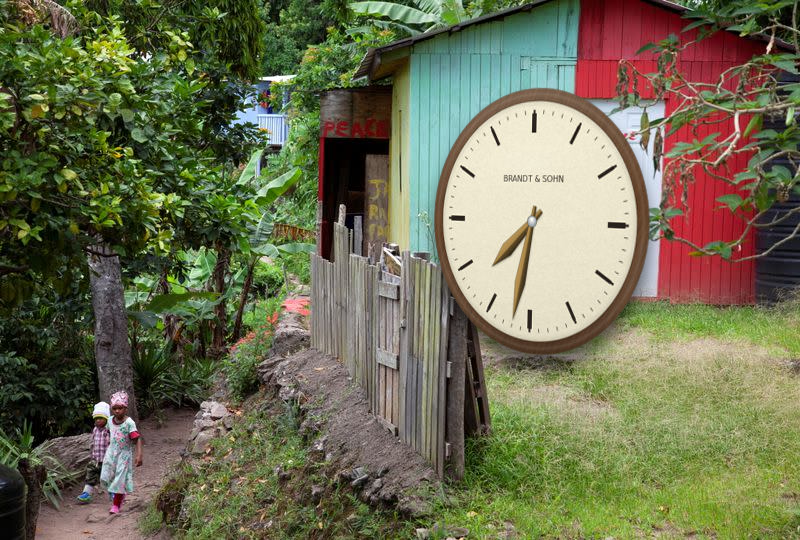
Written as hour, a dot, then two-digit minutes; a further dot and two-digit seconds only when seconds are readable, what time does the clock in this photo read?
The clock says 7.32
